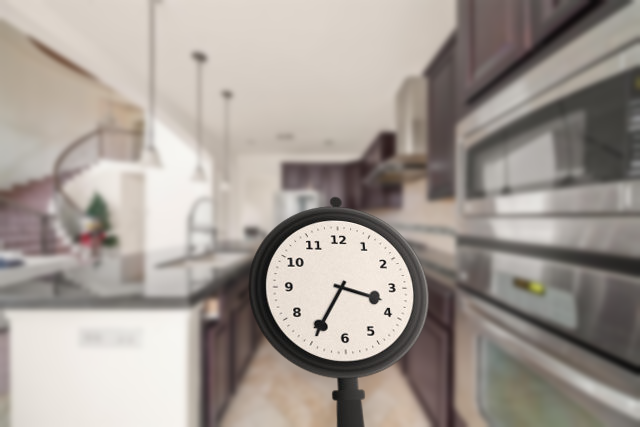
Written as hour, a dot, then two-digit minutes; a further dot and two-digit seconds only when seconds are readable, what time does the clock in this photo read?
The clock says 3.35
